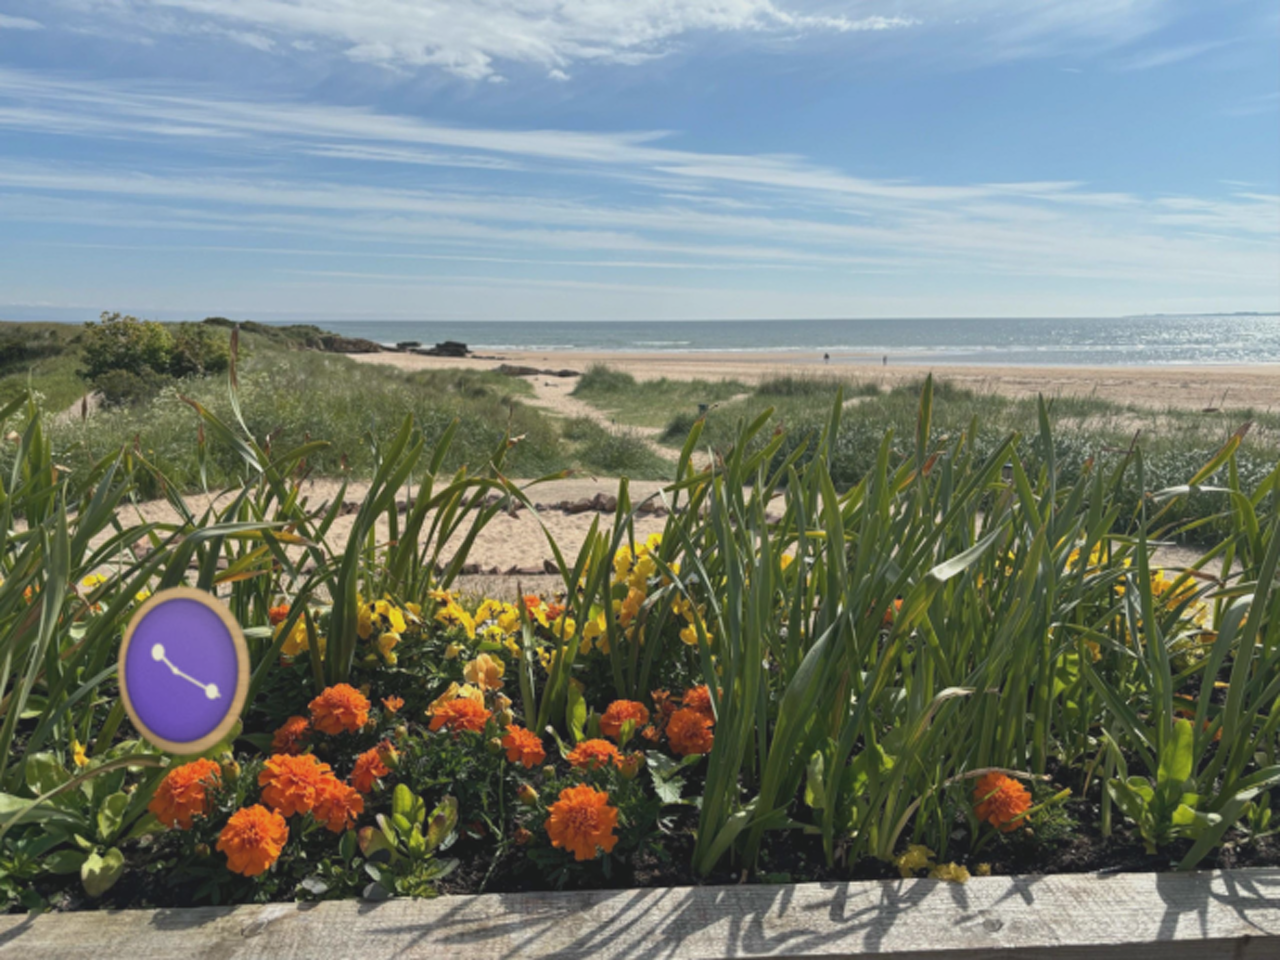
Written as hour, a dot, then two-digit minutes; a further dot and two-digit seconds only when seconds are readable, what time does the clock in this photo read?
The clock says 10.19
